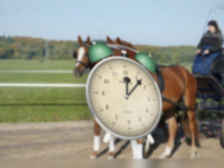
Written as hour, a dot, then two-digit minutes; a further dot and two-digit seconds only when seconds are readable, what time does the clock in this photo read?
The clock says 12.07
